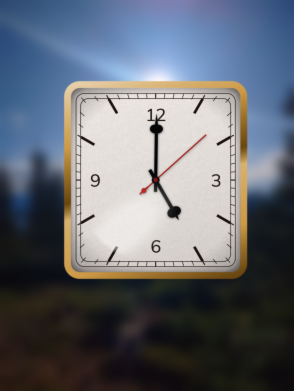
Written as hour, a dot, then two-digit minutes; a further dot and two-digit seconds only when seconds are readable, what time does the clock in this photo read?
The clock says 5.00.08
